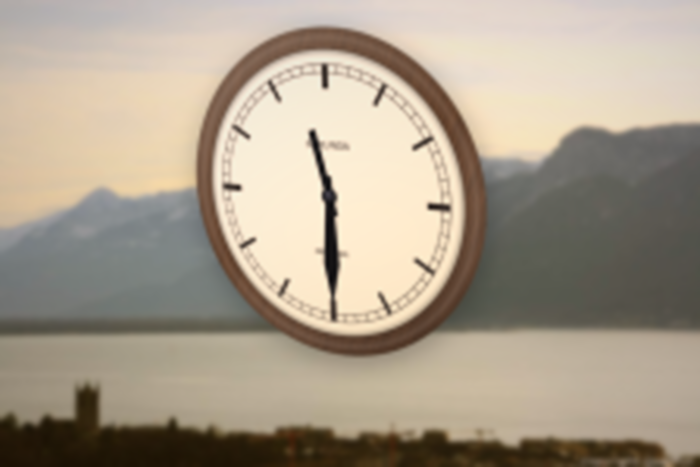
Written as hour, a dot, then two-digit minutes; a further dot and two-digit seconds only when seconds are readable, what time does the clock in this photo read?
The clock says 11.30
